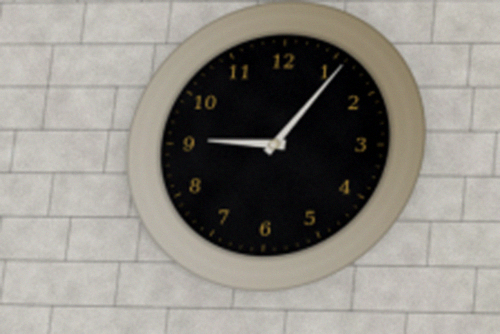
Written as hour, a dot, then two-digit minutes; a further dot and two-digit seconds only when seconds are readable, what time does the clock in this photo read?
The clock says 9.06
